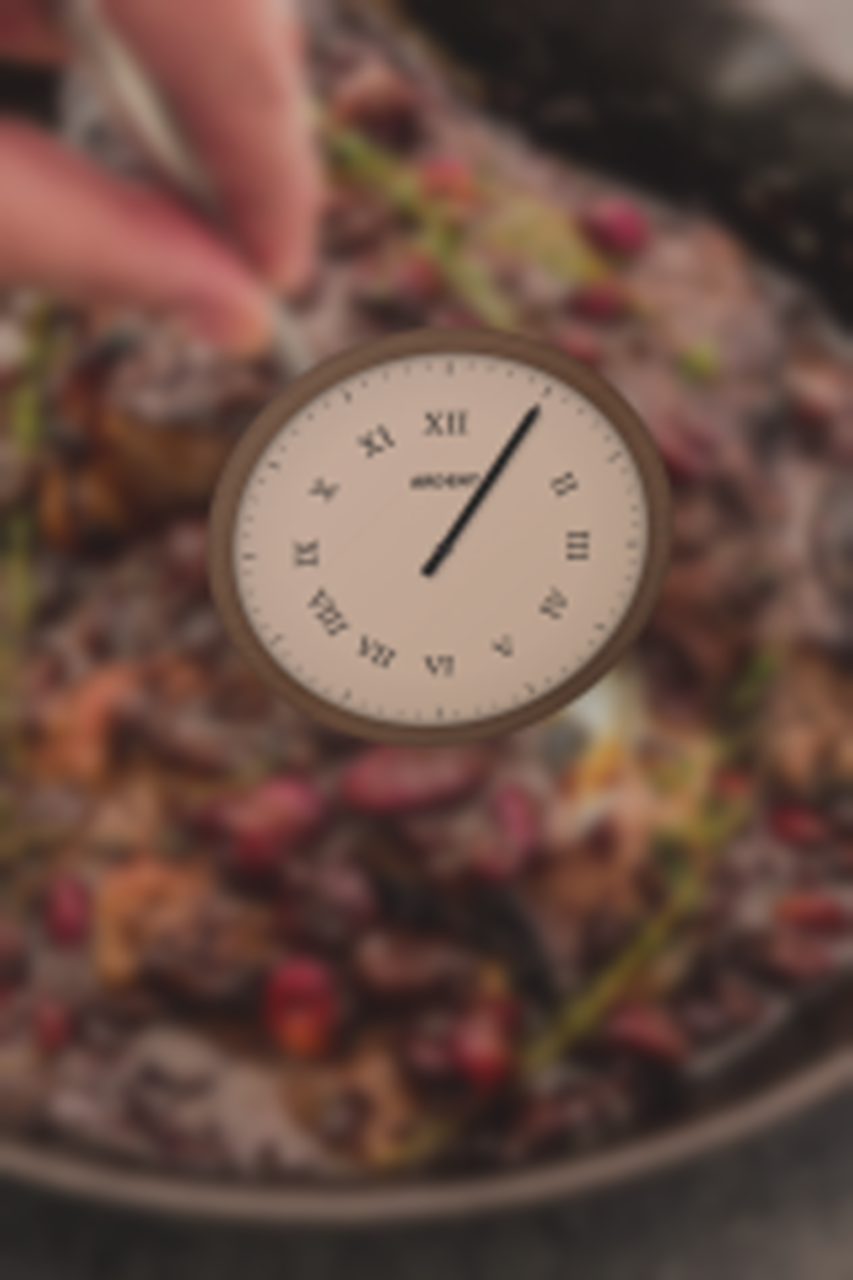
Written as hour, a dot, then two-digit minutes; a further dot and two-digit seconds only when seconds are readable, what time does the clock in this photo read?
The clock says 1.05
